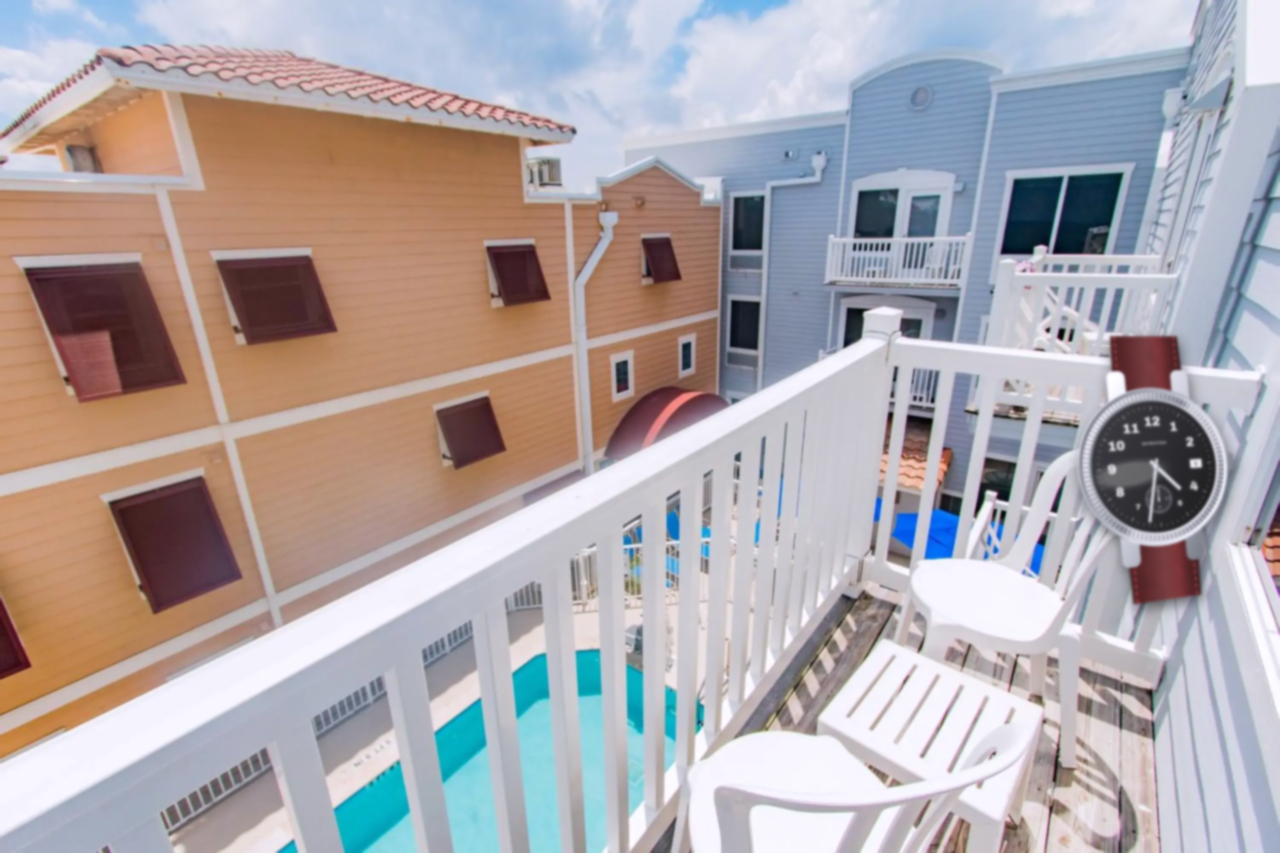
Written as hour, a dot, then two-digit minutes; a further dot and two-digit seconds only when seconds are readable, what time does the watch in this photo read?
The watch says 4.32
